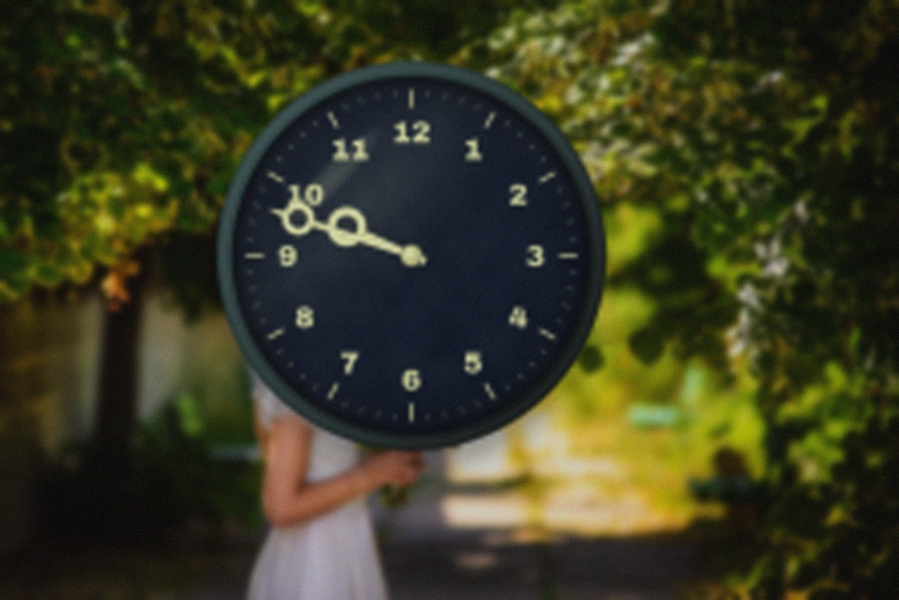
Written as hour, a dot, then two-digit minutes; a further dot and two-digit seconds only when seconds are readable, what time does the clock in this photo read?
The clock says 9.48
